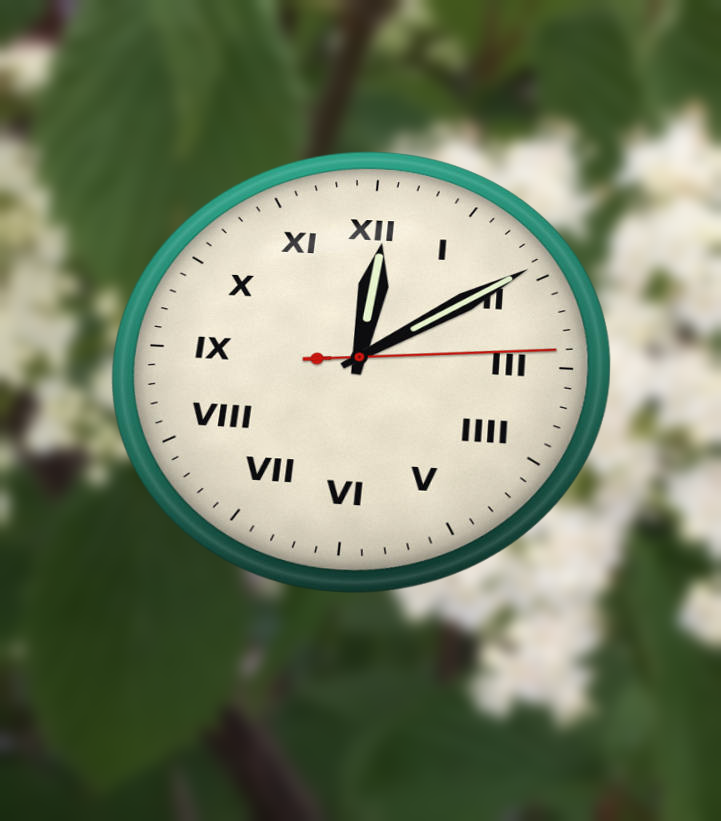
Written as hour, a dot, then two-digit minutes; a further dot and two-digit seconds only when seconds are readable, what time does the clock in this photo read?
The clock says 12.09.14
